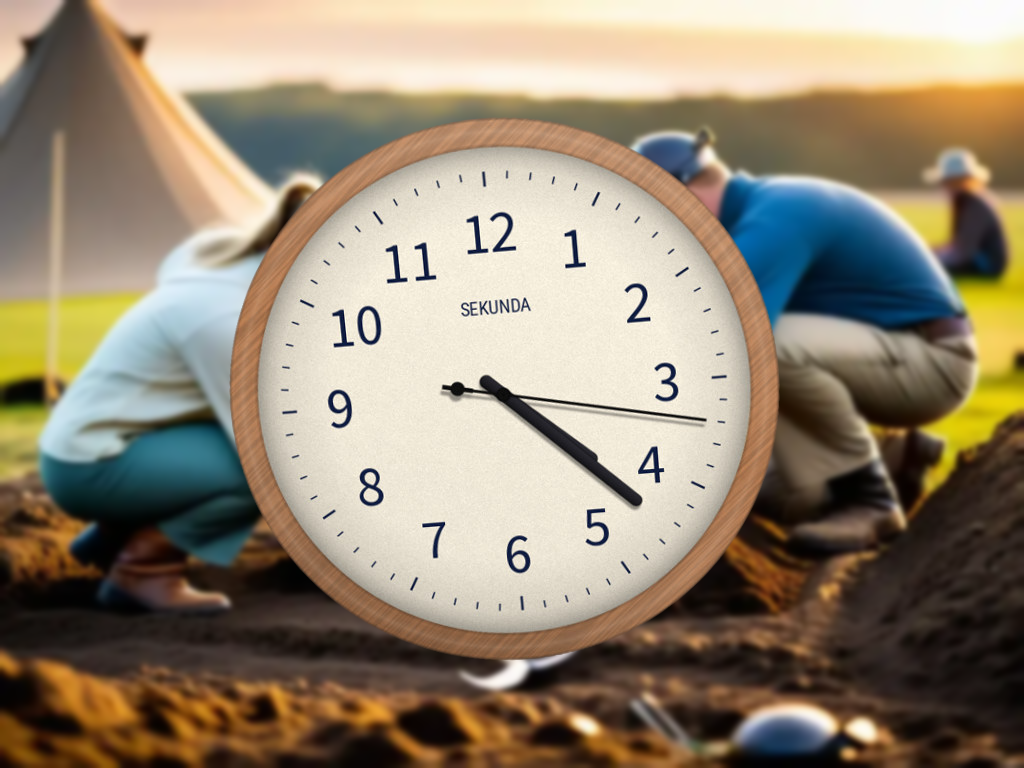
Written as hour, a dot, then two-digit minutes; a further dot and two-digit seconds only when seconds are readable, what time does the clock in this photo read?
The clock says 4.22.17
